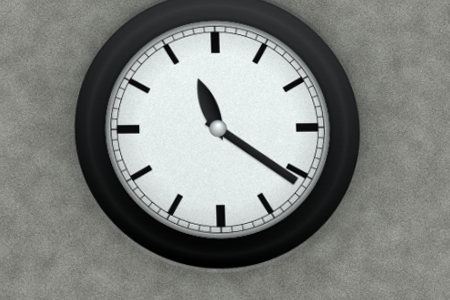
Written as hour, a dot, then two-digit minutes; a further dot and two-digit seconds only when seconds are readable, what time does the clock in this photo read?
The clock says 11.21
